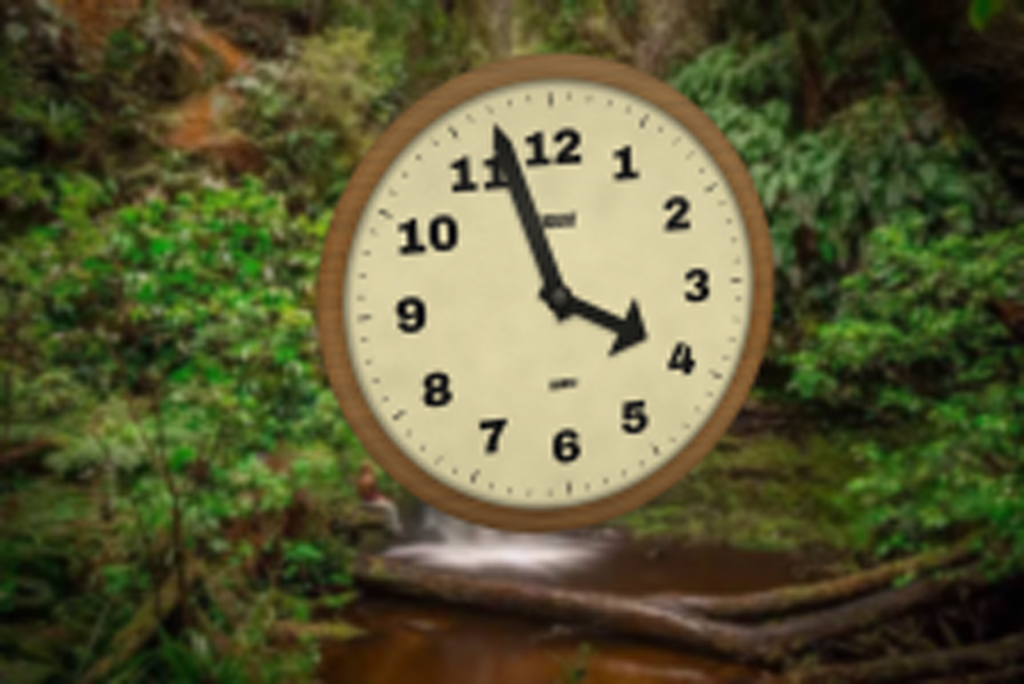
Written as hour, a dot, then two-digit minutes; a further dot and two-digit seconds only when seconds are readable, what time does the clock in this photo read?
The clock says 3.57
